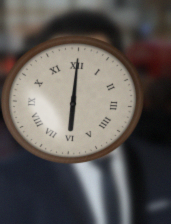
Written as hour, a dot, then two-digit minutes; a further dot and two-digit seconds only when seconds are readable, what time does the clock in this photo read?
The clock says 6.00
